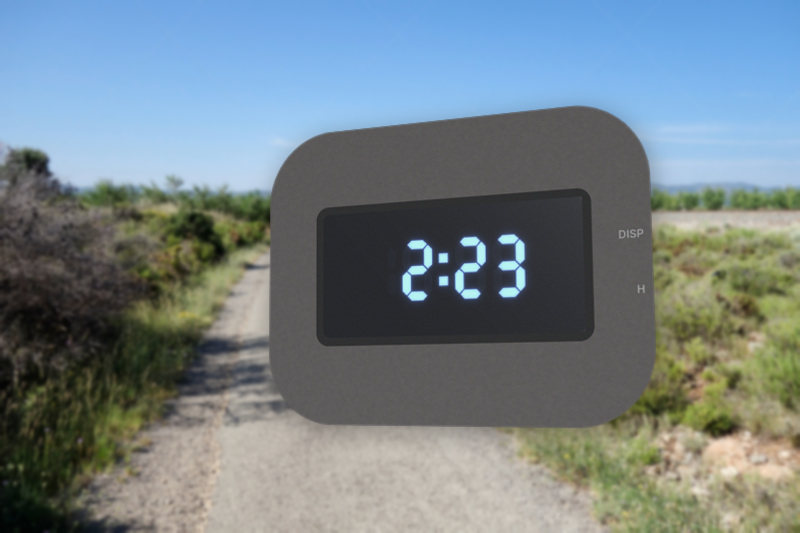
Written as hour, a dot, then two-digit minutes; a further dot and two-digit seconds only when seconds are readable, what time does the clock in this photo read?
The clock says 2.23
